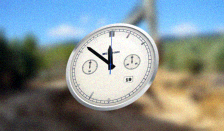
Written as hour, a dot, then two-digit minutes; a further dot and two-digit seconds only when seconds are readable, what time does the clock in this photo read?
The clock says 11.52
